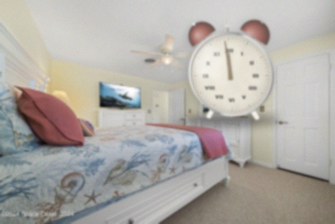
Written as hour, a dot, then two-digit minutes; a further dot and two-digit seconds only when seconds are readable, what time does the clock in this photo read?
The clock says 11.59
